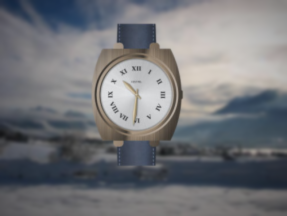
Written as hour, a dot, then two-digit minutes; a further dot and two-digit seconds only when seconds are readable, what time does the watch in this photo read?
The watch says 10.31
